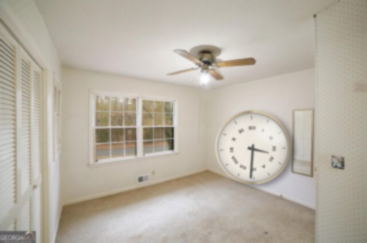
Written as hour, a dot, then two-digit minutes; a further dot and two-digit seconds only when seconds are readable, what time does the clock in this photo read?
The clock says 3.31
